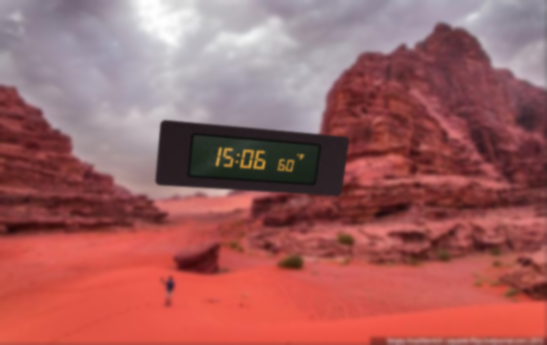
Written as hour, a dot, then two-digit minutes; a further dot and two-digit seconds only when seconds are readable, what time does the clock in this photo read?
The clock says 15.06
